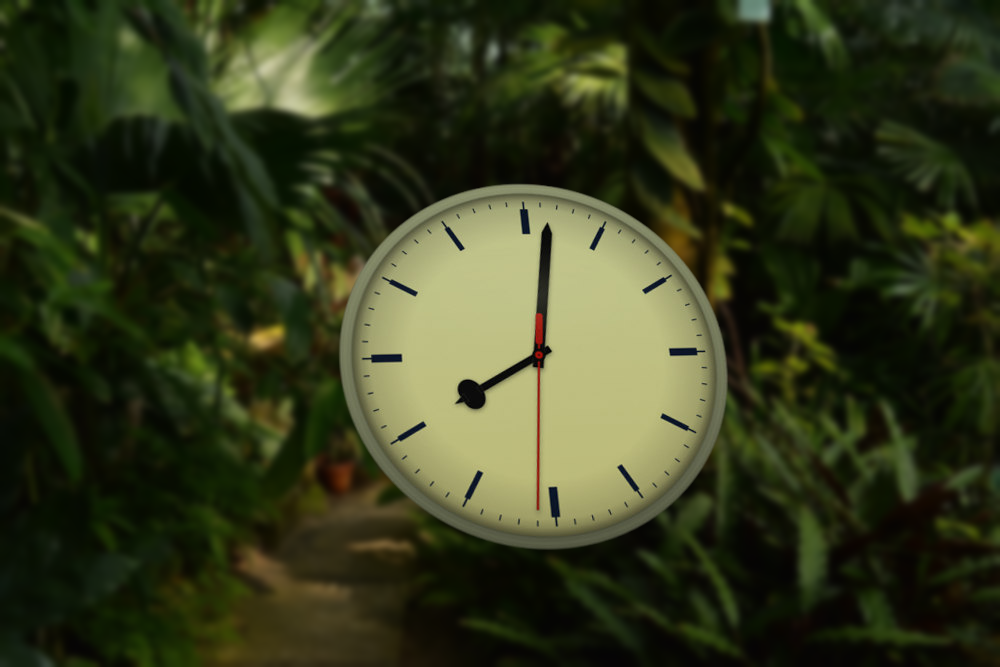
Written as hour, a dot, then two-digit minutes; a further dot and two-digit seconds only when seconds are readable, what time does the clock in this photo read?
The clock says 8.01.31
